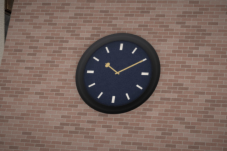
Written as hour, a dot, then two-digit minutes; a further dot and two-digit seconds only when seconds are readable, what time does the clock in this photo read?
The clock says 10.10
